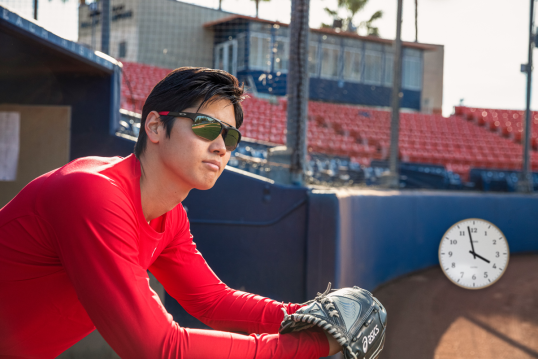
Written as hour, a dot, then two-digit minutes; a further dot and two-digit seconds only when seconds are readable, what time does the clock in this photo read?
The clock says 3.58
